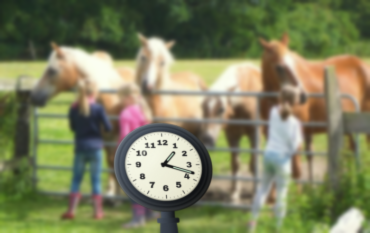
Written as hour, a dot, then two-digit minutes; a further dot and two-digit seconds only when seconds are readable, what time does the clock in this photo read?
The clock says 1.18
